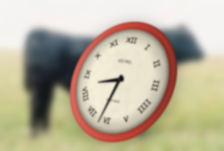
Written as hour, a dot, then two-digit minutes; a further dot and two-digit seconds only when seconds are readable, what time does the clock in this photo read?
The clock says 8.32
